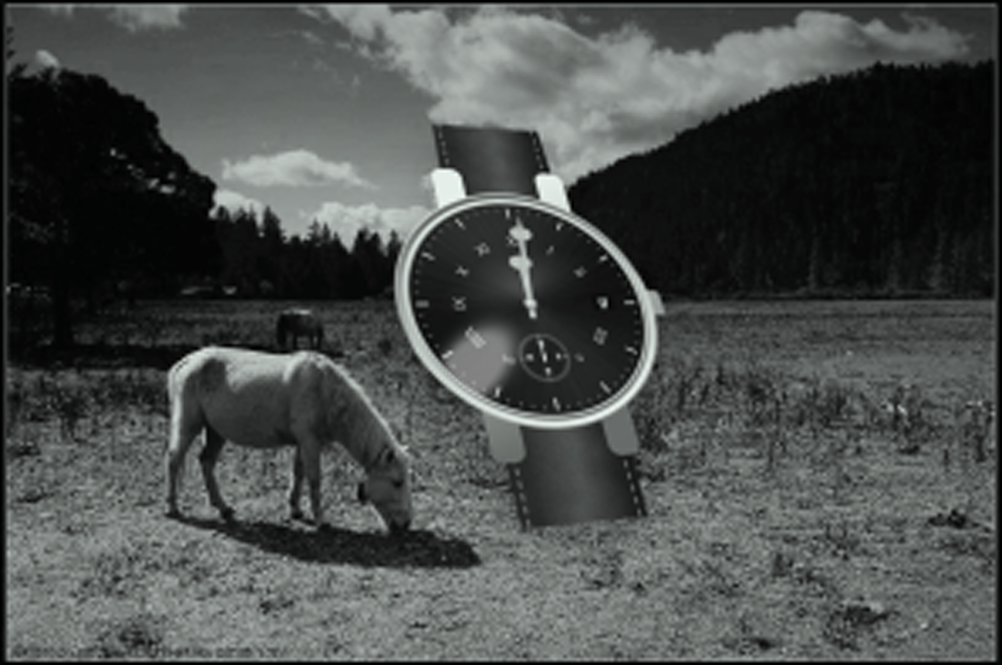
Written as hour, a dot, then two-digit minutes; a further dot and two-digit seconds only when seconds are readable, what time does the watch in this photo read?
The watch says 12.01
